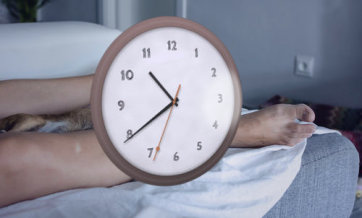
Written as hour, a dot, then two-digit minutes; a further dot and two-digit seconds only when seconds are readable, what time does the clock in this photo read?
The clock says 10.39.34
